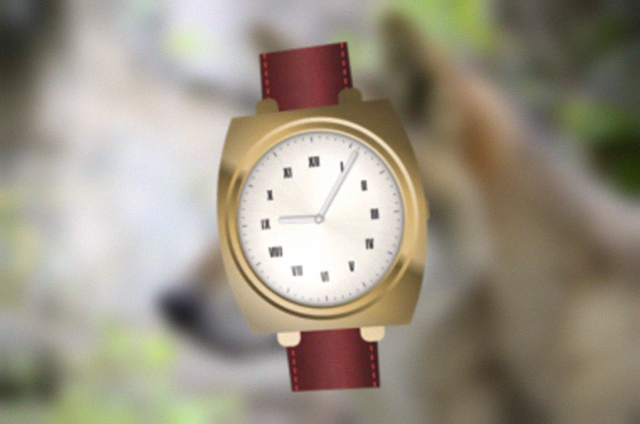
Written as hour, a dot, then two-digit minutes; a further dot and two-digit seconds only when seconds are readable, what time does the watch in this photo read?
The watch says 9.06
